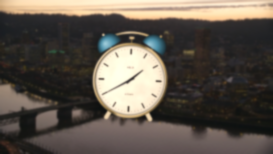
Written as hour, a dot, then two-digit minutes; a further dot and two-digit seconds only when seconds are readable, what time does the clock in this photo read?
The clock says 1.40
